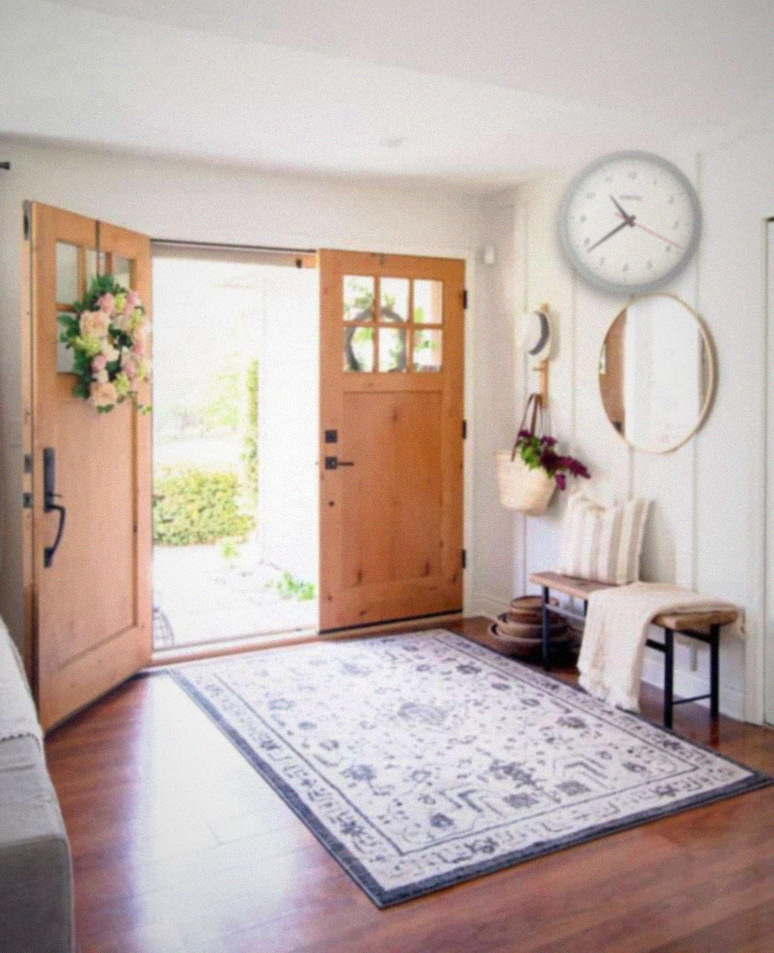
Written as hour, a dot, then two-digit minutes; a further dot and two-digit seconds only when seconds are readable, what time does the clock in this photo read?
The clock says 10.38.19
